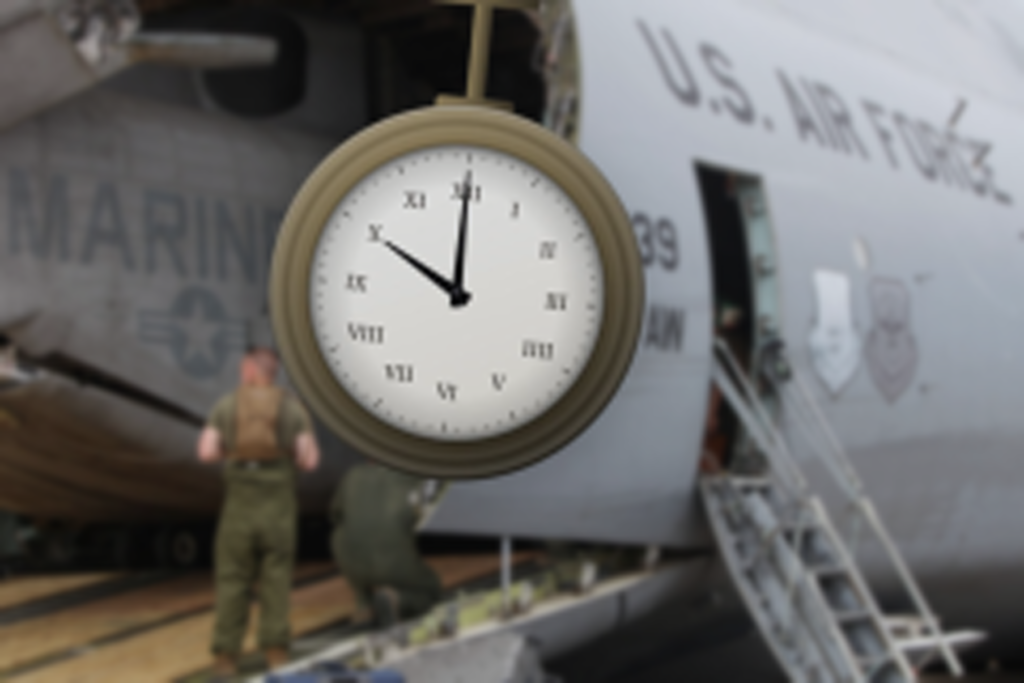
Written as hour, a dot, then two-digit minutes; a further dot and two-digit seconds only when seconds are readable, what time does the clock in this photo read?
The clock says 10.00
